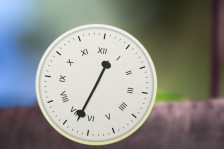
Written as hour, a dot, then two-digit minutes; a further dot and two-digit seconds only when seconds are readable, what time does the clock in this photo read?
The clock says 12.33
